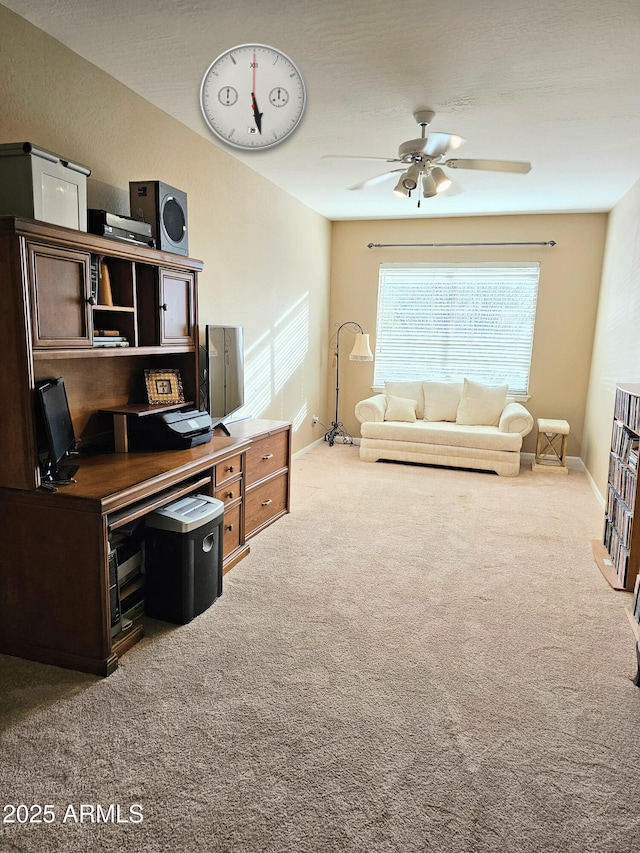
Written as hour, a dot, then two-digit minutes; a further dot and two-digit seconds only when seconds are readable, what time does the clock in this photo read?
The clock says 5.28
